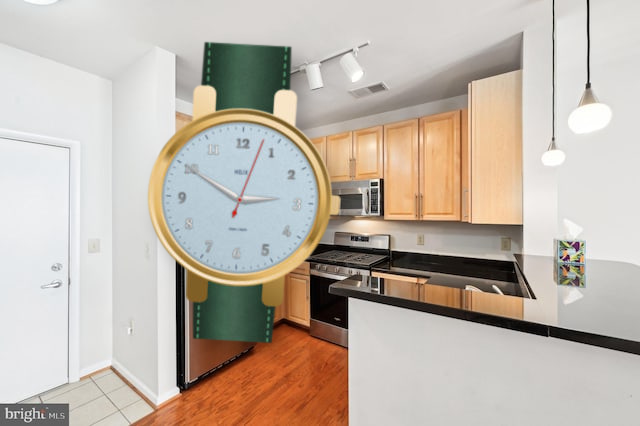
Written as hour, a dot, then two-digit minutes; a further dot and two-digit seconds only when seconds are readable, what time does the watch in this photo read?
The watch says 2.50.03
